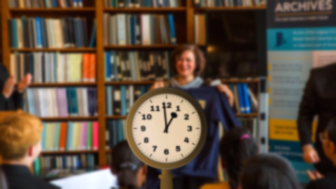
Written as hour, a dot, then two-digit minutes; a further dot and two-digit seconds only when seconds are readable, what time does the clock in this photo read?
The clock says 12.59
